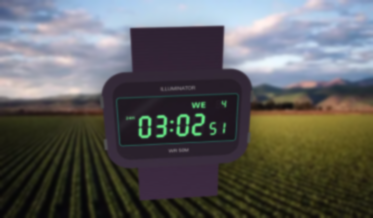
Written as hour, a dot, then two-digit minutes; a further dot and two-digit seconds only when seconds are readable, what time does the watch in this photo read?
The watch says 3.02.51
